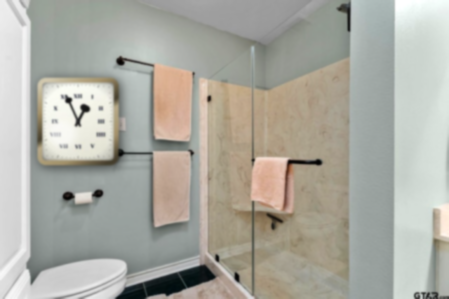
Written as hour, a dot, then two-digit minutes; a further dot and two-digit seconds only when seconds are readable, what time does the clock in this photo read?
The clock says 12.56
